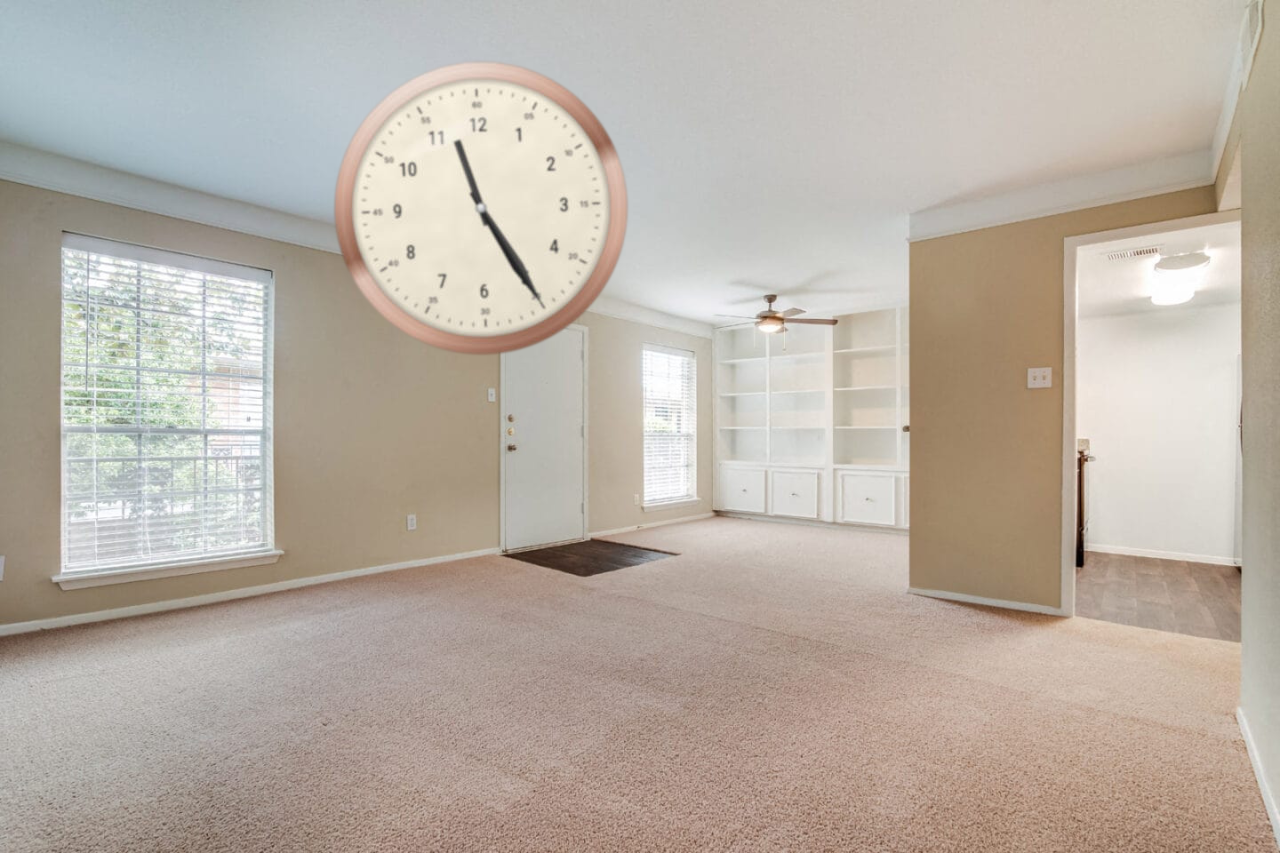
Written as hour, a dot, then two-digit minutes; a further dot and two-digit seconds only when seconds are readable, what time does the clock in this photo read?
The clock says 11.25
